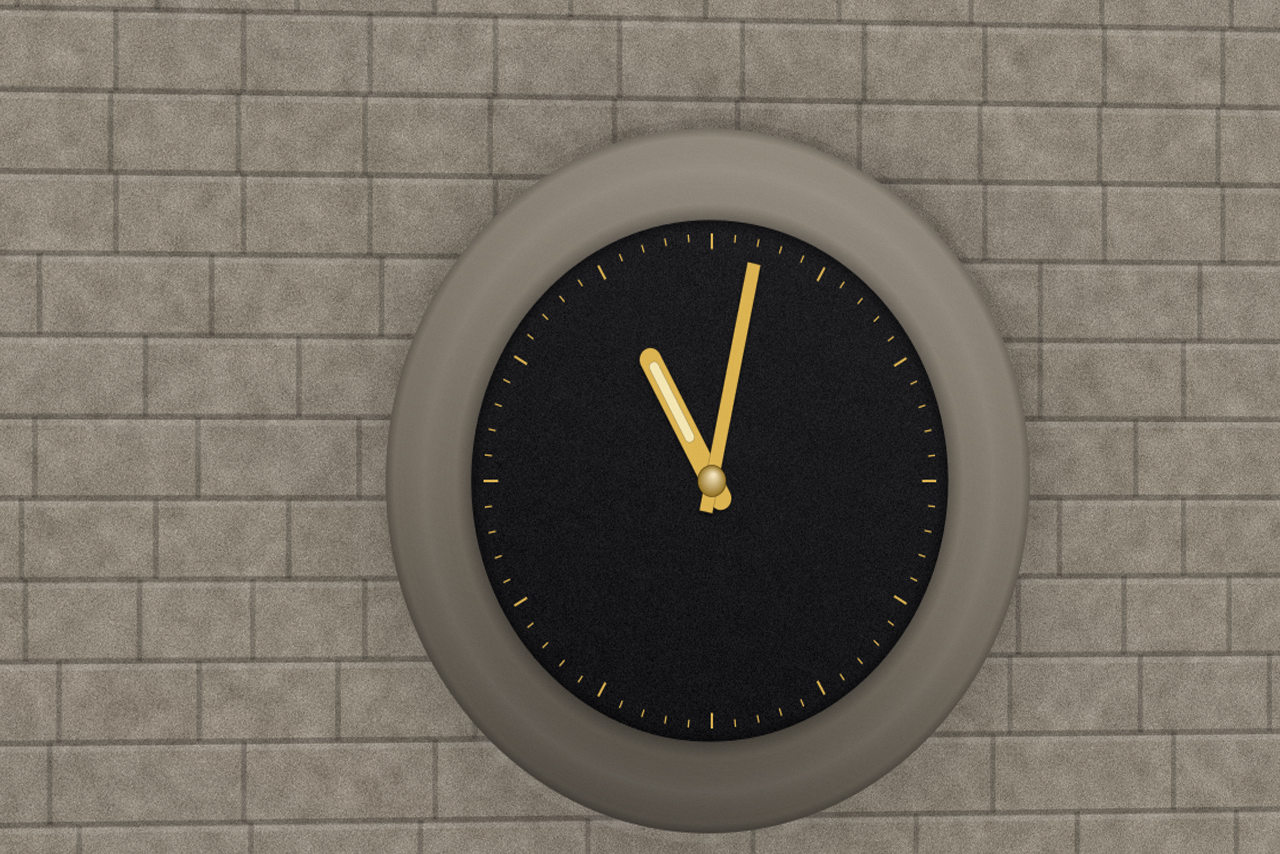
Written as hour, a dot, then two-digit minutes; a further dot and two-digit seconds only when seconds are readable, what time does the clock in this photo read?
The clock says 11.02
